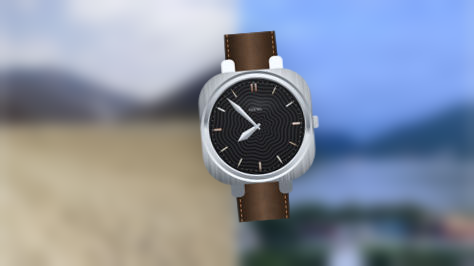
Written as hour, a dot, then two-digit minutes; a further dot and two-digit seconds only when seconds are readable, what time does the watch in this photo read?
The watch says 7.53
